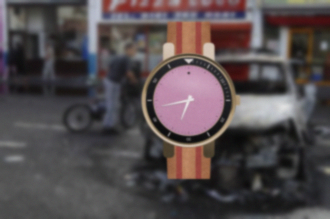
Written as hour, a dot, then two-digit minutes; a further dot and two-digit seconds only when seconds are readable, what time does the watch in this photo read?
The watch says 6.43
